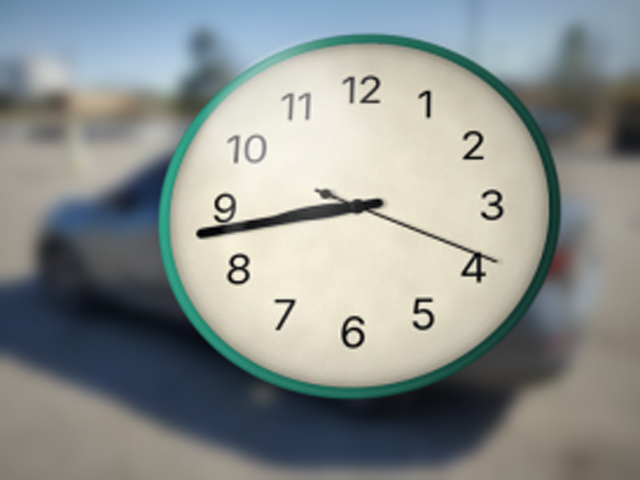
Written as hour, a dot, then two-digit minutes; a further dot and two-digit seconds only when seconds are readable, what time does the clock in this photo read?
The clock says 8.43.19
